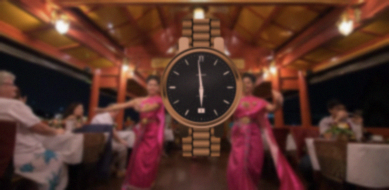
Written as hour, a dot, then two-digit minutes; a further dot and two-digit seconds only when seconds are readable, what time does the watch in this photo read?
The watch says 5.59
